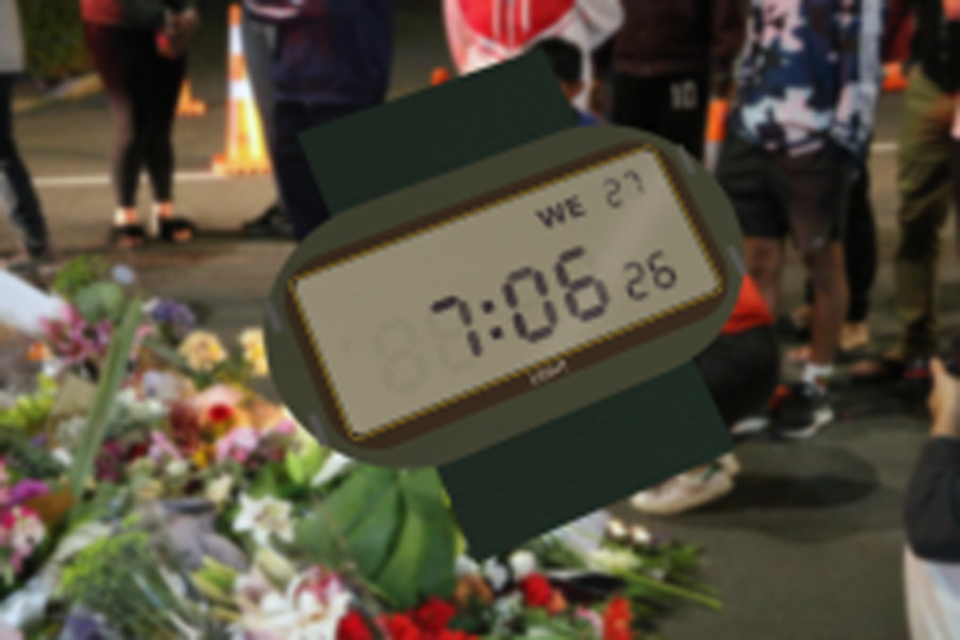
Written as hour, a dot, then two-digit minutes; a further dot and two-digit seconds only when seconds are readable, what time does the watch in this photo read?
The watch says 7.06.26
